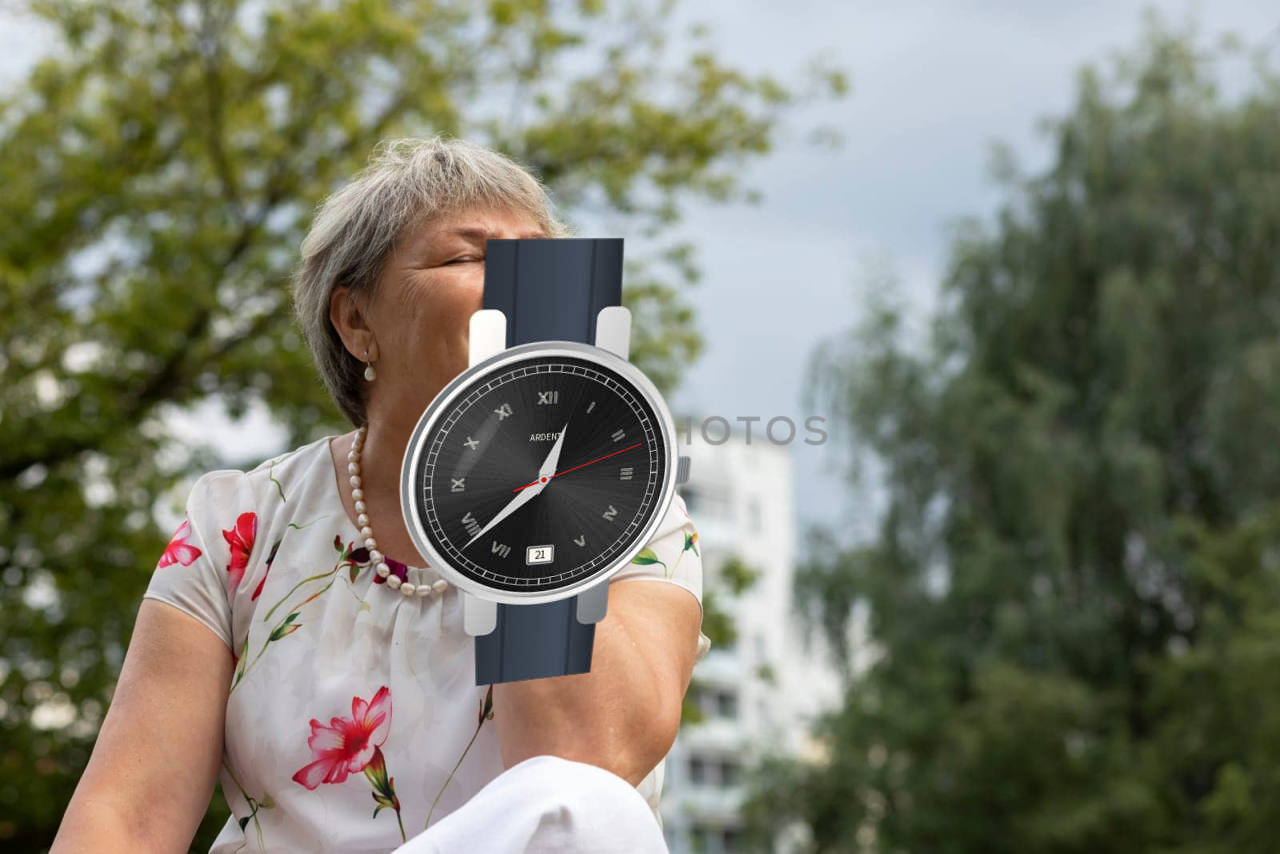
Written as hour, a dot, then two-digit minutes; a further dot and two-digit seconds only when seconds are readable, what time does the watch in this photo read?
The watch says 12.38.12
